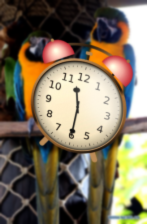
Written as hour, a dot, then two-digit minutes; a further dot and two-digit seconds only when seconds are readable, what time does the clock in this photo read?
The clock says 11.30
